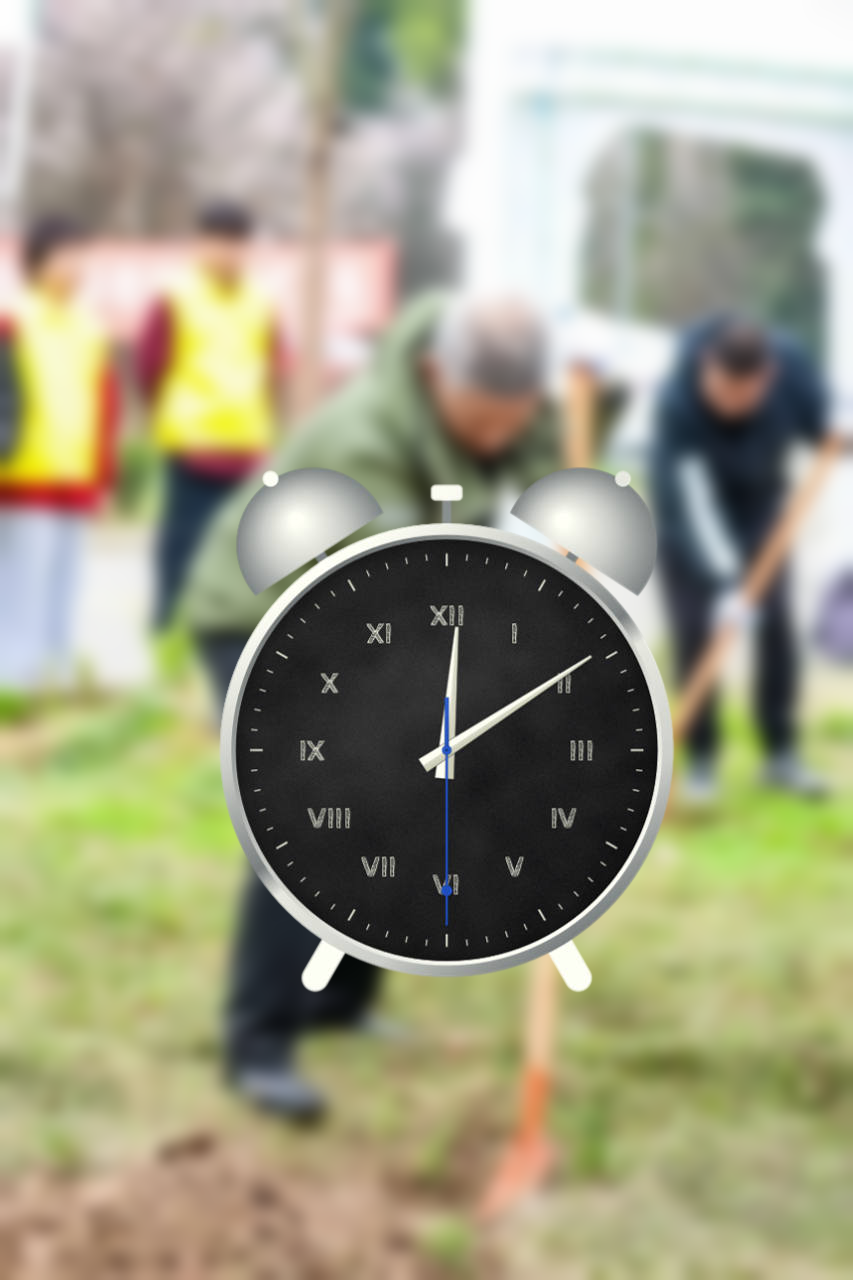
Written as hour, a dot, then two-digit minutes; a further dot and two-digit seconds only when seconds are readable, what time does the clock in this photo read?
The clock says 12.09.30
